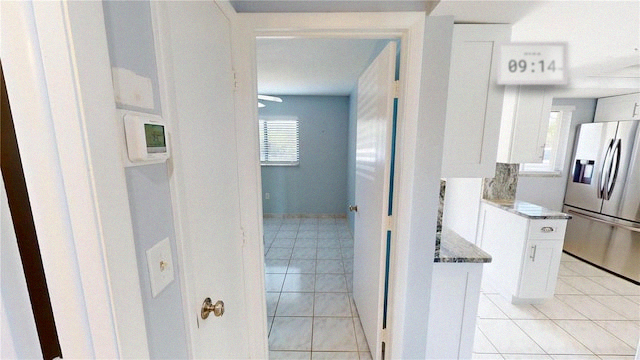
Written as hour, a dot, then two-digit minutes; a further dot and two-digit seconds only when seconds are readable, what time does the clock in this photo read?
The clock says 9.14
